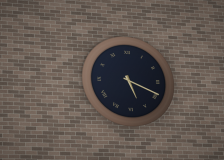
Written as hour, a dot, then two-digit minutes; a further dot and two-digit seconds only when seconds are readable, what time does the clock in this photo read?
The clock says 5.19
